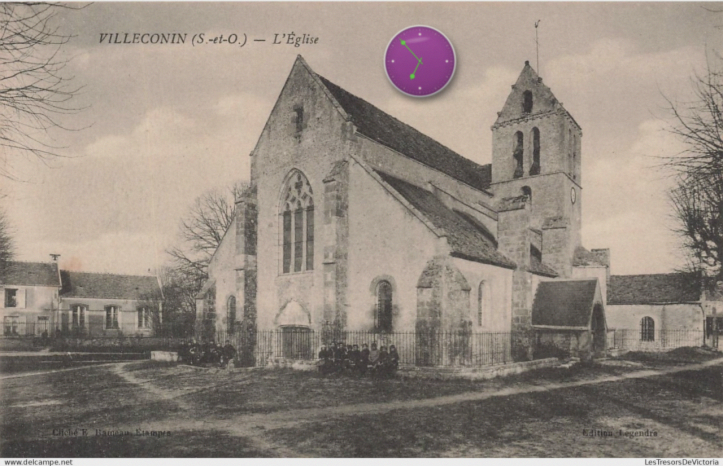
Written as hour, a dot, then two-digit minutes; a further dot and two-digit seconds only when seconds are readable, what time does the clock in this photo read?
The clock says 6.53
